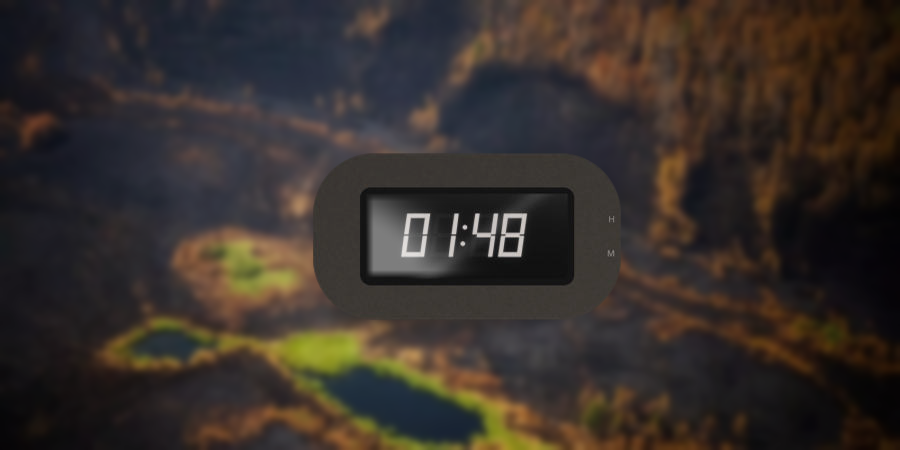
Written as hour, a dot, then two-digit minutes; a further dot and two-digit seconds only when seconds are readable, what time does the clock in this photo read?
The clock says 1.48
